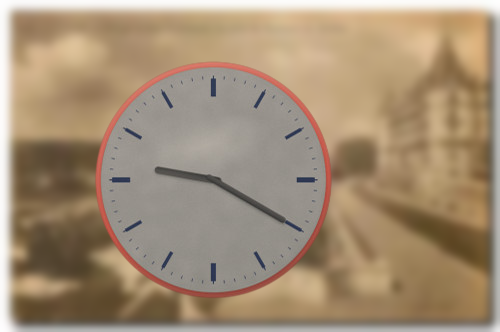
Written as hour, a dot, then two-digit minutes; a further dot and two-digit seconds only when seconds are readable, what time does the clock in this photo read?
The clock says 9.20
